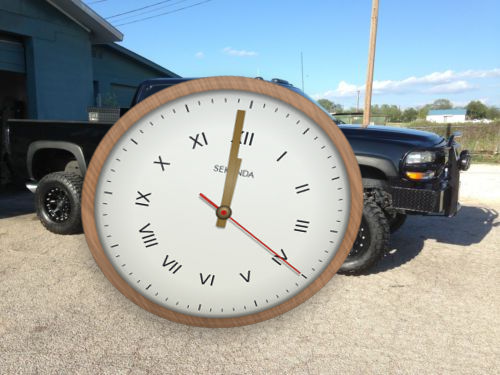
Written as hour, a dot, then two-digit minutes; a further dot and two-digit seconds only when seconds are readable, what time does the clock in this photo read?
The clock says 11.59.20
